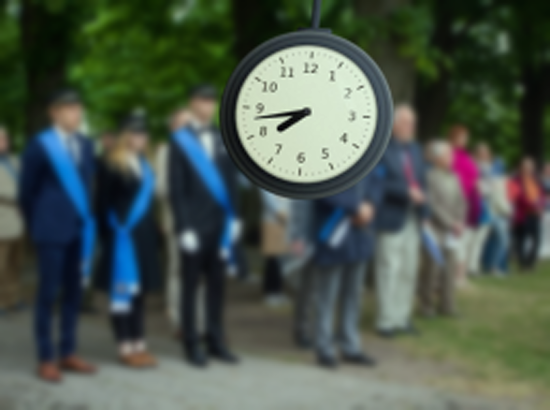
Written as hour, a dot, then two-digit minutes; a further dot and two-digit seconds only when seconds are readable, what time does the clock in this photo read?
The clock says 7.43
